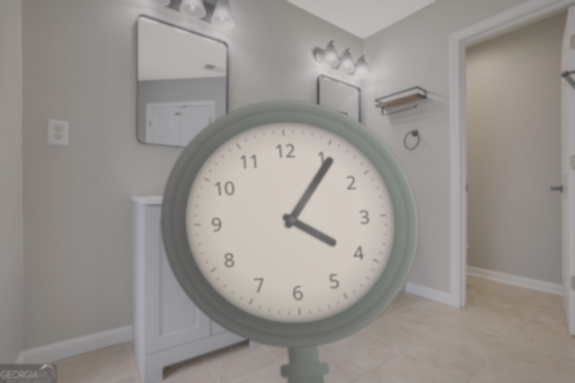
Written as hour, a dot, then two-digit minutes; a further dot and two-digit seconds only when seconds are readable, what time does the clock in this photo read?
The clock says 4.06
